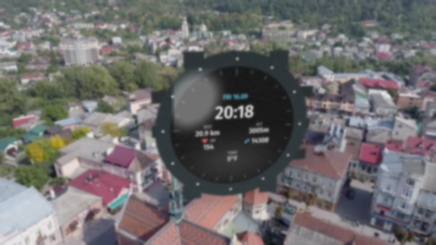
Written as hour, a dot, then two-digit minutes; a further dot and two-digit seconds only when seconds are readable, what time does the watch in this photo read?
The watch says 20.18
